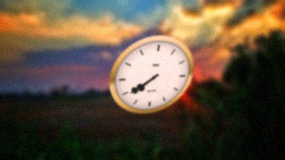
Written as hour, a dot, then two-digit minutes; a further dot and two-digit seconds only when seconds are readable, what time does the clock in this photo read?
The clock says 7.39
